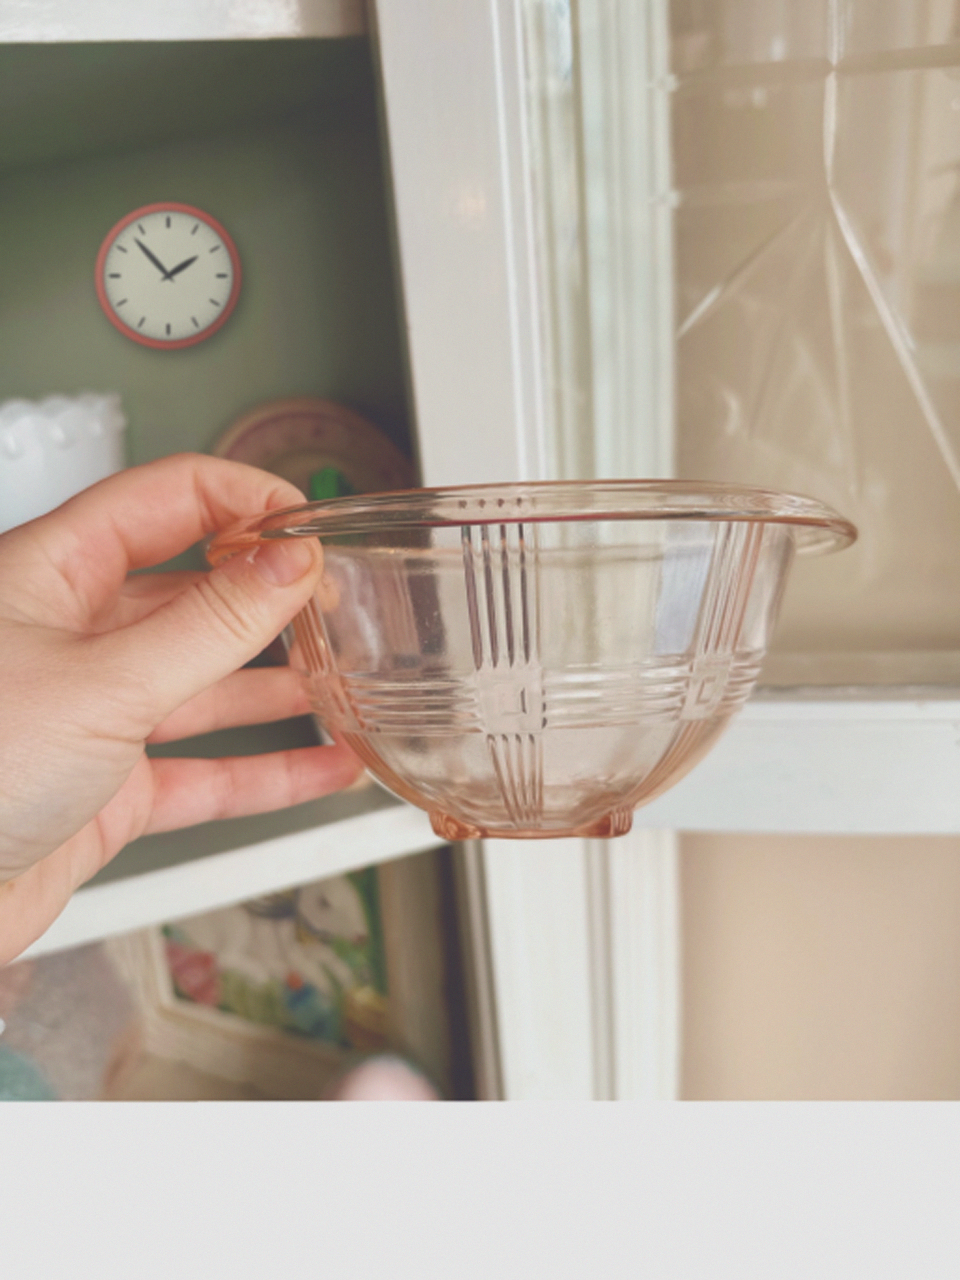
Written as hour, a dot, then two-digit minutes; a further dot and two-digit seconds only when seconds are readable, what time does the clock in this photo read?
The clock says 1.53
